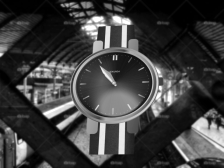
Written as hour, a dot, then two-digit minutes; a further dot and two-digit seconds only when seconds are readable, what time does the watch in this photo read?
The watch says 10.54
